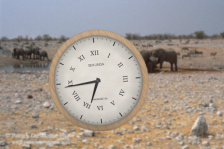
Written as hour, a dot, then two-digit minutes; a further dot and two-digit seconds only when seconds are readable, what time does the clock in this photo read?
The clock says 6.44
